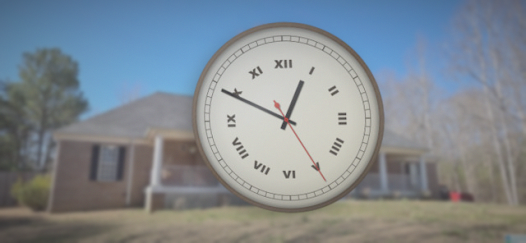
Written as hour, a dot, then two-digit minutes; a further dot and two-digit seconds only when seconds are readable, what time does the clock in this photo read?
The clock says 12.49.25
